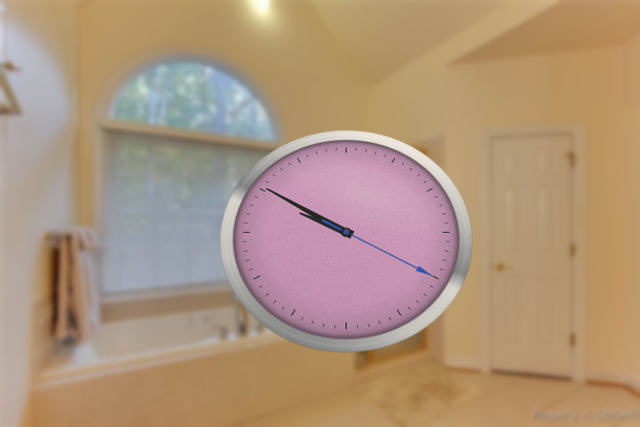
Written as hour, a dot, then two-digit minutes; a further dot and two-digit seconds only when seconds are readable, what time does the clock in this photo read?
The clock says 9.50.20
